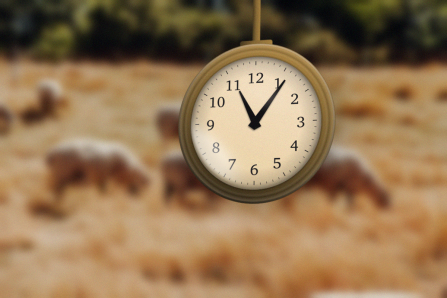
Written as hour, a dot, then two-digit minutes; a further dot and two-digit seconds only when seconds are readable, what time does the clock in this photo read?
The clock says 11.06
